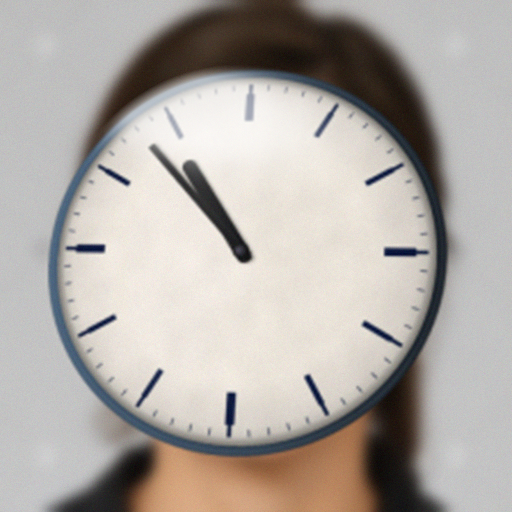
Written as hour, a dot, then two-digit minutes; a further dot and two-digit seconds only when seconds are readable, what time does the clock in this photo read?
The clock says 10.53
